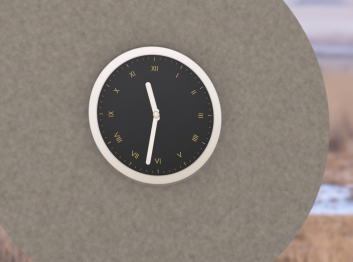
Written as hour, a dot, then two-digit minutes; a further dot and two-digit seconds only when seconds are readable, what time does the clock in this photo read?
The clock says 11.32
